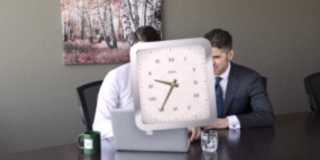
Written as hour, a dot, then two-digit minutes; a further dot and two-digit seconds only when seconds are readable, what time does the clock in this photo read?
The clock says 9.35
